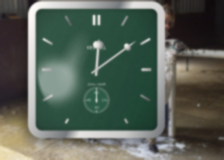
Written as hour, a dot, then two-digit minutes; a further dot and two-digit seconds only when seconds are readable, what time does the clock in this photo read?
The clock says 12.09
